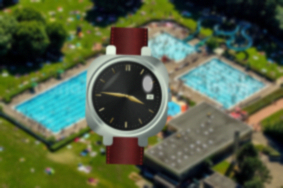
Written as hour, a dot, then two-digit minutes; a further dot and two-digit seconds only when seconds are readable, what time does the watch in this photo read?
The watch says 3.46
